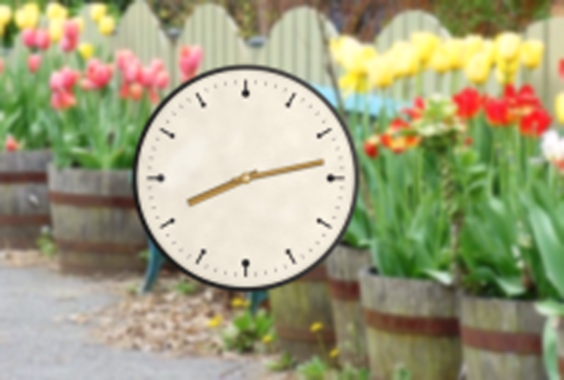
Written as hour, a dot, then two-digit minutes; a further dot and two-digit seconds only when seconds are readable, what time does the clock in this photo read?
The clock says 8.13
